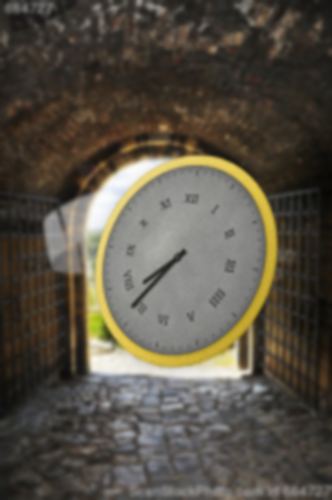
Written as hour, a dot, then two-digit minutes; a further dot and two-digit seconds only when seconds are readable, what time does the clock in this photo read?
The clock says 7.36
